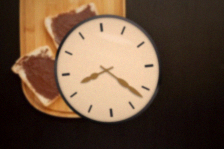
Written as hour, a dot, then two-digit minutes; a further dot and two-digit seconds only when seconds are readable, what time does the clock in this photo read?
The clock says 8.22
